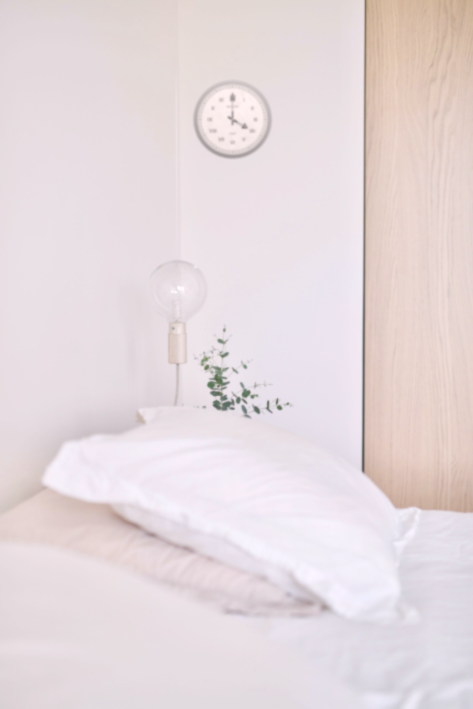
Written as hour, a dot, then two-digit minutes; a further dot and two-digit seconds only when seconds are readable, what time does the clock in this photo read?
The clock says 4.00
